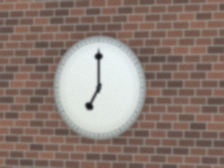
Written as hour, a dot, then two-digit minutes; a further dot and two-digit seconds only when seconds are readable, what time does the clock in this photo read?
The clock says 7.00
